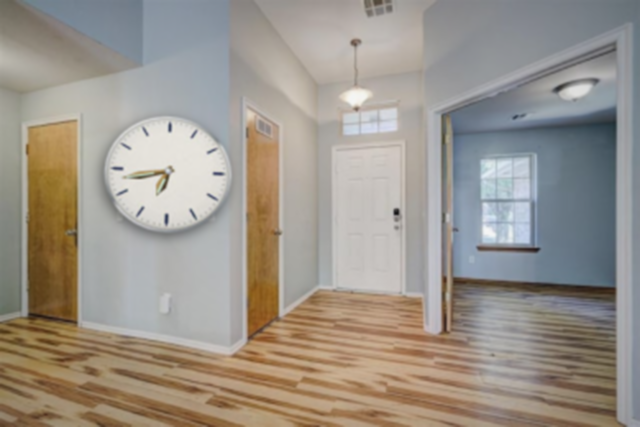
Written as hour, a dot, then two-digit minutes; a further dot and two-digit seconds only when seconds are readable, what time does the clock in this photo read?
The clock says 6.43
